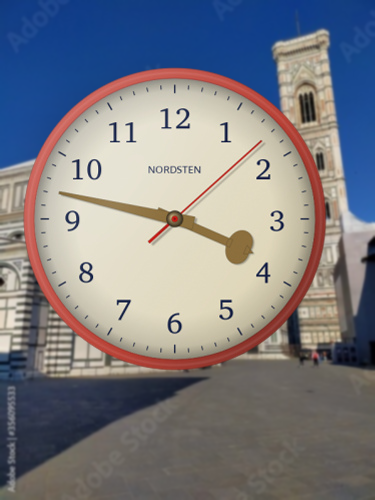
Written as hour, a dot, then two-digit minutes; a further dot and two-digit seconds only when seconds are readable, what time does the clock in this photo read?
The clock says 3.47.08
